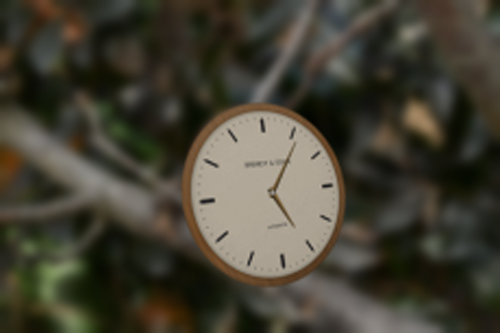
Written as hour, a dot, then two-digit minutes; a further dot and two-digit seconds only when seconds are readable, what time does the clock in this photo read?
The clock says 5.06
